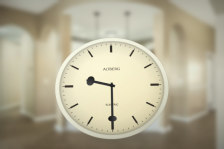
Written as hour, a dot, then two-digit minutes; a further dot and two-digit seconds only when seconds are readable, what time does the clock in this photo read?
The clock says 9.30
